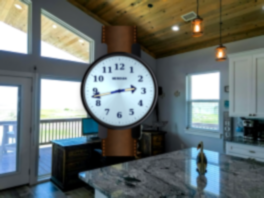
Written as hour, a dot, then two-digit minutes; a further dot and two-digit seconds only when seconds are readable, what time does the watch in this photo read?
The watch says 2.43
